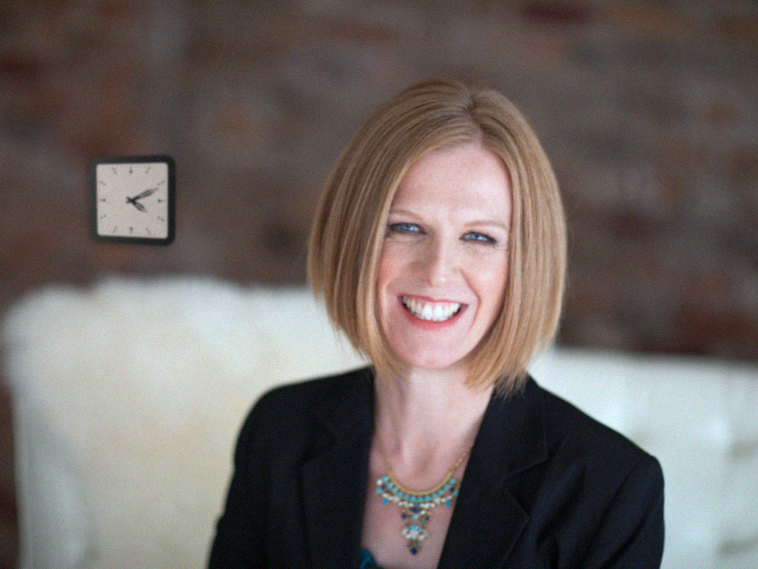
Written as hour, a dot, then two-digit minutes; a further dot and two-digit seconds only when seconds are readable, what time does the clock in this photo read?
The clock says 4.11
